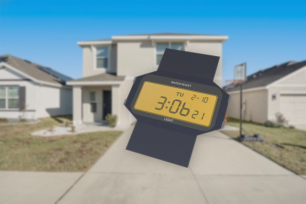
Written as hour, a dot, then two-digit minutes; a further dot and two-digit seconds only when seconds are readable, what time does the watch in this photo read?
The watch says 3.06.21
